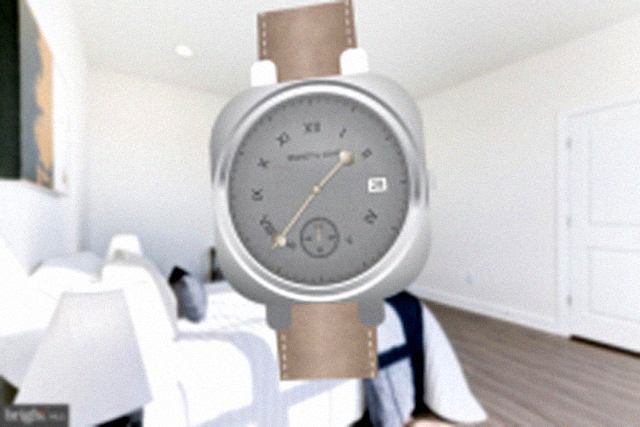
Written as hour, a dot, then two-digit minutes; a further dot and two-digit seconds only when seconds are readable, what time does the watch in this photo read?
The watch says 1.37
